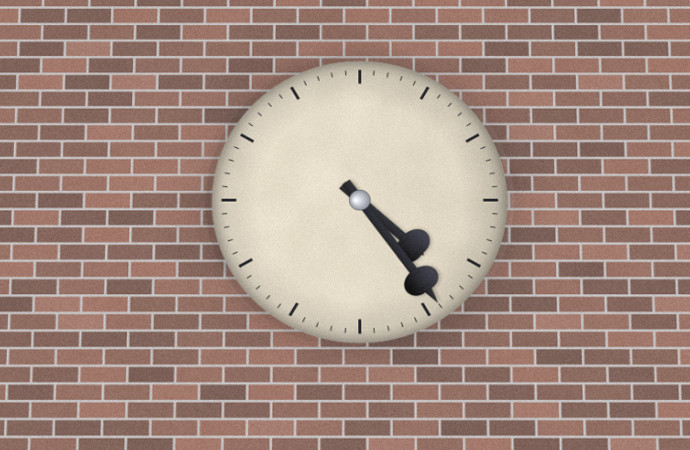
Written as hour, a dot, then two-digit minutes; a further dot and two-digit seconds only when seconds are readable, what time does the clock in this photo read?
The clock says 4.24
